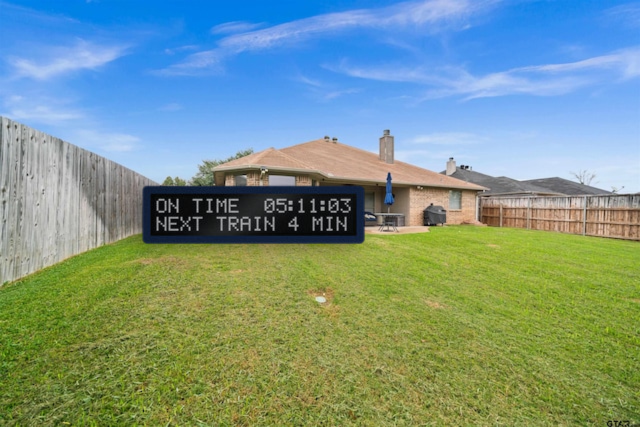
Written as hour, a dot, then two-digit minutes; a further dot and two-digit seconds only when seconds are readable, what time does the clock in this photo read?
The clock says 5.11.03
